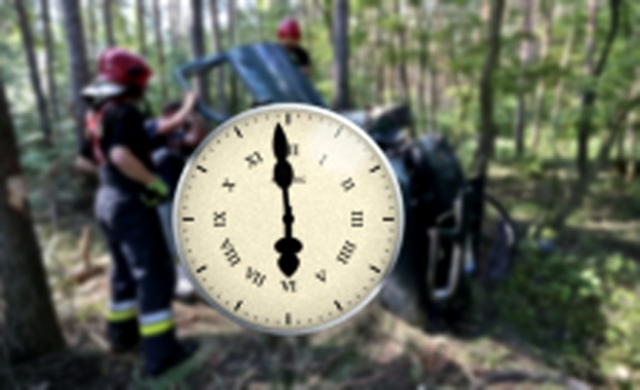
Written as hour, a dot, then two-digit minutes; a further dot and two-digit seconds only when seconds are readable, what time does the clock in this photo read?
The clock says 5.59
